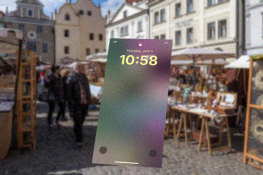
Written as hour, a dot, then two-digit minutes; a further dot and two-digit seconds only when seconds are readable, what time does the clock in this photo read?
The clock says 10.58
